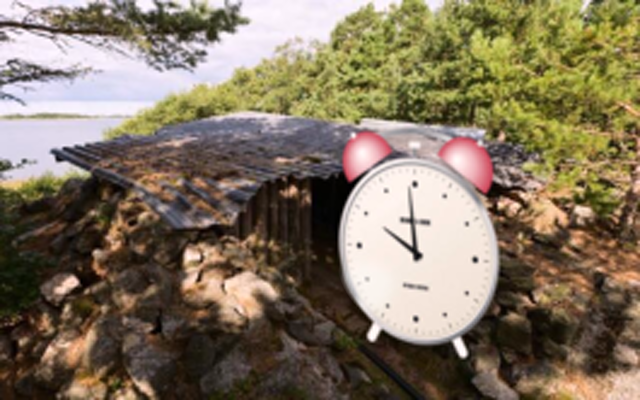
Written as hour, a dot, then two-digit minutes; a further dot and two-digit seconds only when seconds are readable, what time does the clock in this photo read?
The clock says 9.59
